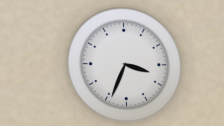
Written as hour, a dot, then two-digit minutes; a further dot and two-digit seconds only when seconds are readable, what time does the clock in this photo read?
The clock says 3.34
